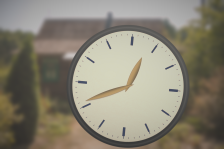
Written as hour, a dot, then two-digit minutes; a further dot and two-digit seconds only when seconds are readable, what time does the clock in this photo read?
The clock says 12.41
